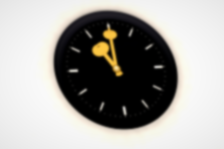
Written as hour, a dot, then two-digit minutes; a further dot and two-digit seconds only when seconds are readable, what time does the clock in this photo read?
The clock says 11.00
